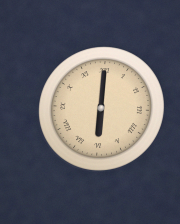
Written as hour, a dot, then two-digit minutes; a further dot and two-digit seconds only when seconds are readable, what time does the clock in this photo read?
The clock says 6.00
